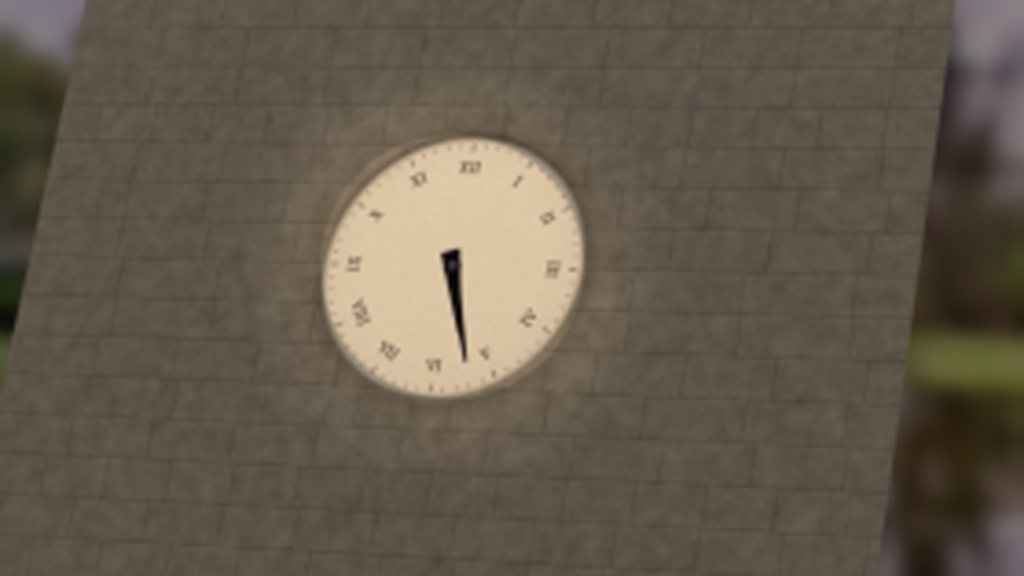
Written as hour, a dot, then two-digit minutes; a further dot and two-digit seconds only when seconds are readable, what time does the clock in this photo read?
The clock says 5.27
